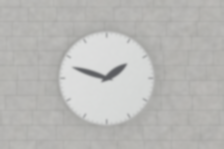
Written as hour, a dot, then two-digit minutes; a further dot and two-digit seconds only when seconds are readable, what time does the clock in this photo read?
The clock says 1.48
